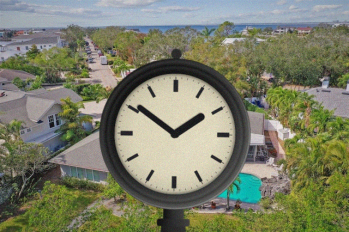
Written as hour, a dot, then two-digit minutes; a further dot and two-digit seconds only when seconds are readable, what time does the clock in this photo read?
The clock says 1.51
